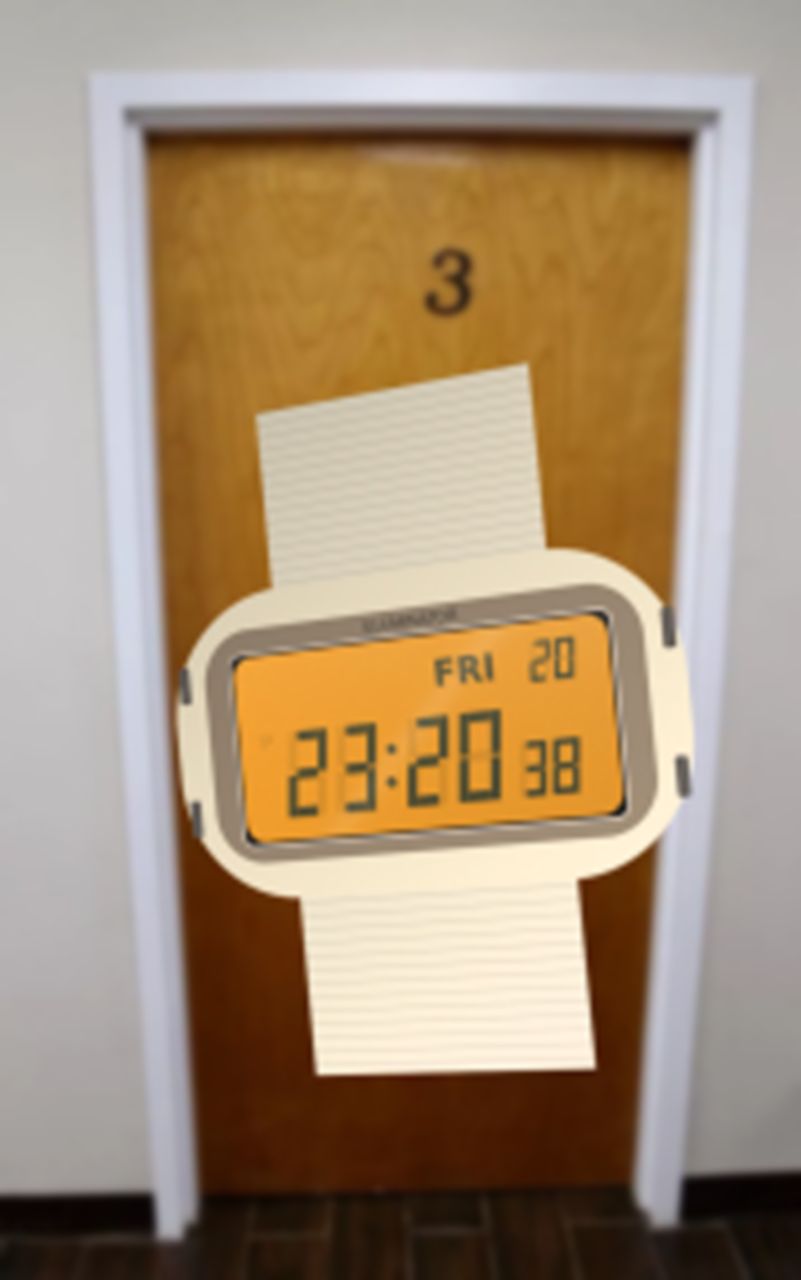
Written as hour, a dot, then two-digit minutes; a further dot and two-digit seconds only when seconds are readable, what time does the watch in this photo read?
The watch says 23.20.38
